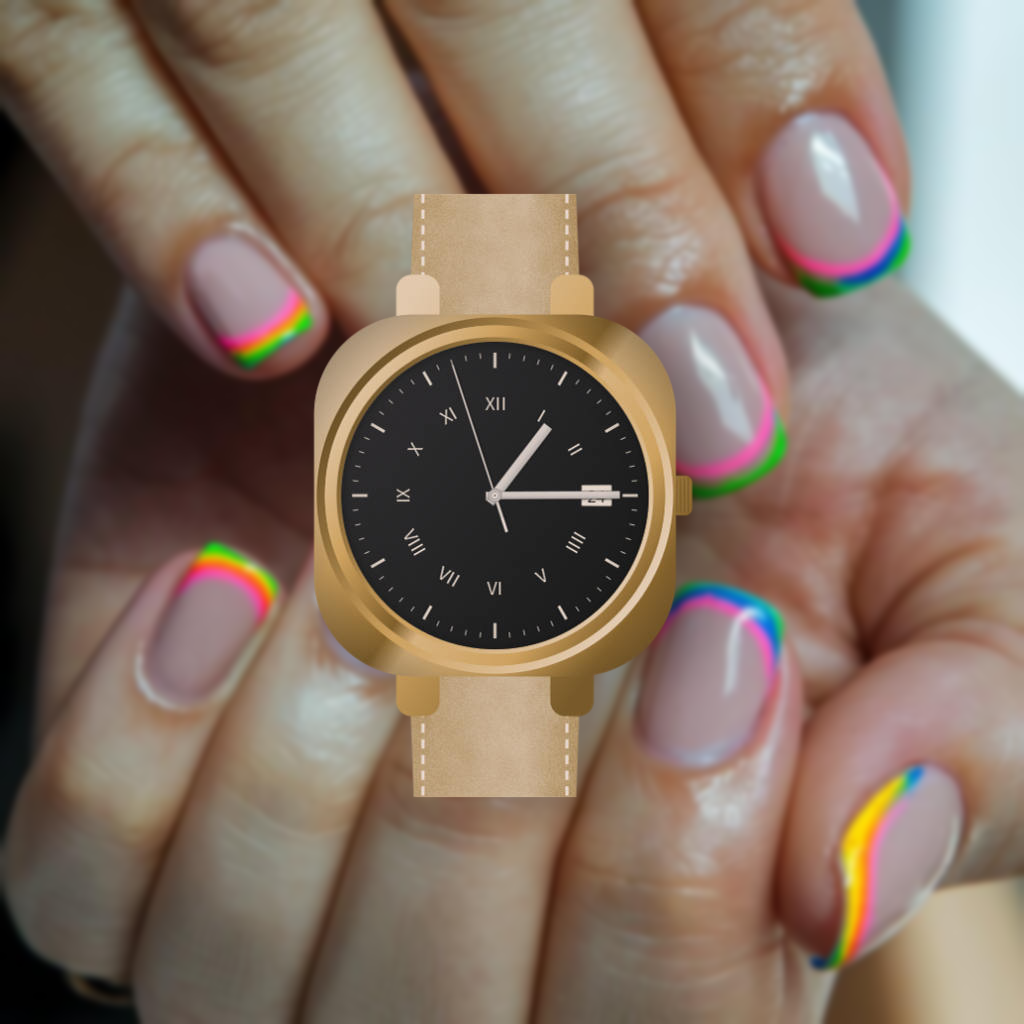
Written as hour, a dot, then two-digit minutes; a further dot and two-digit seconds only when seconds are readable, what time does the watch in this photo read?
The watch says 1.14.57
